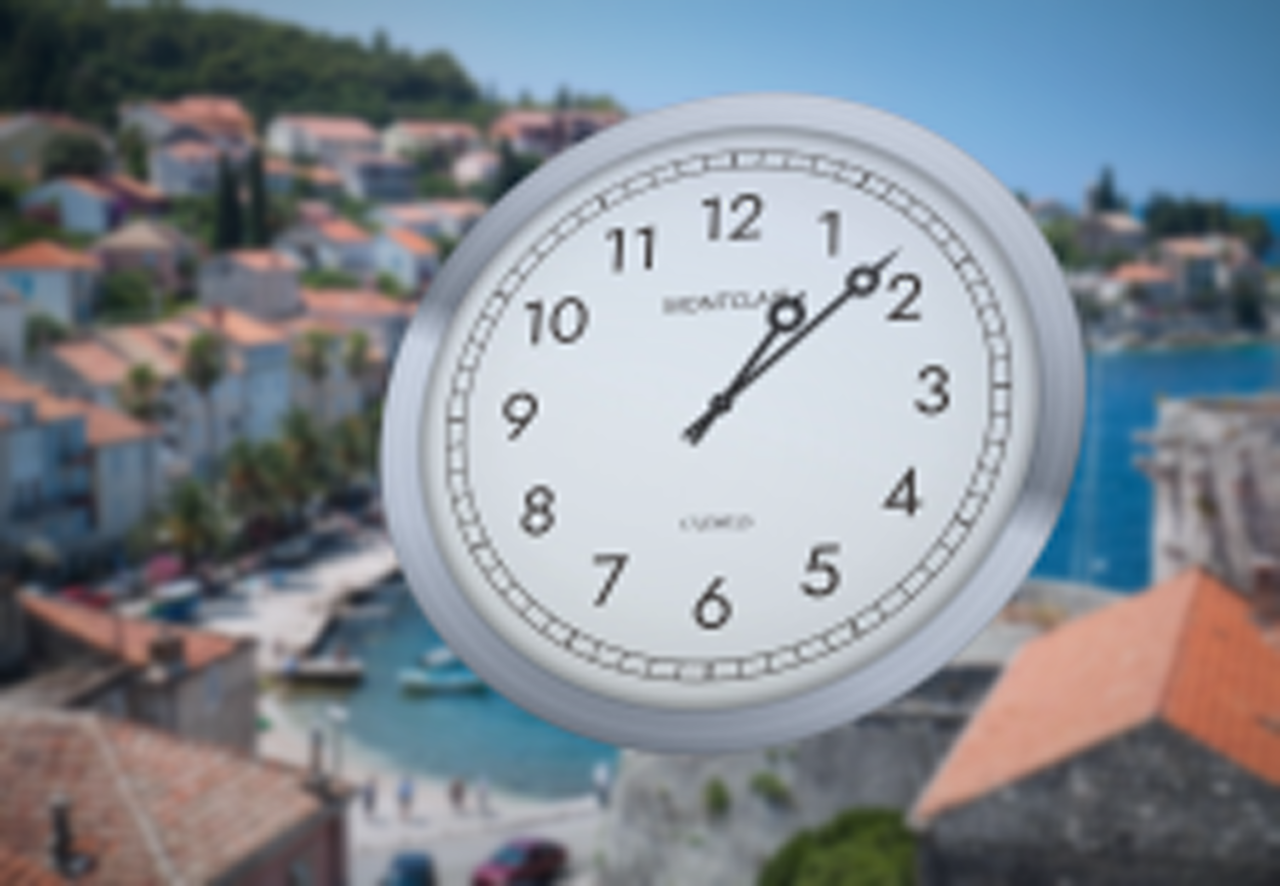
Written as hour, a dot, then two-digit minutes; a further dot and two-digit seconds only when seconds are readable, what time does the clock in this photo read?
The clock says 1.08
